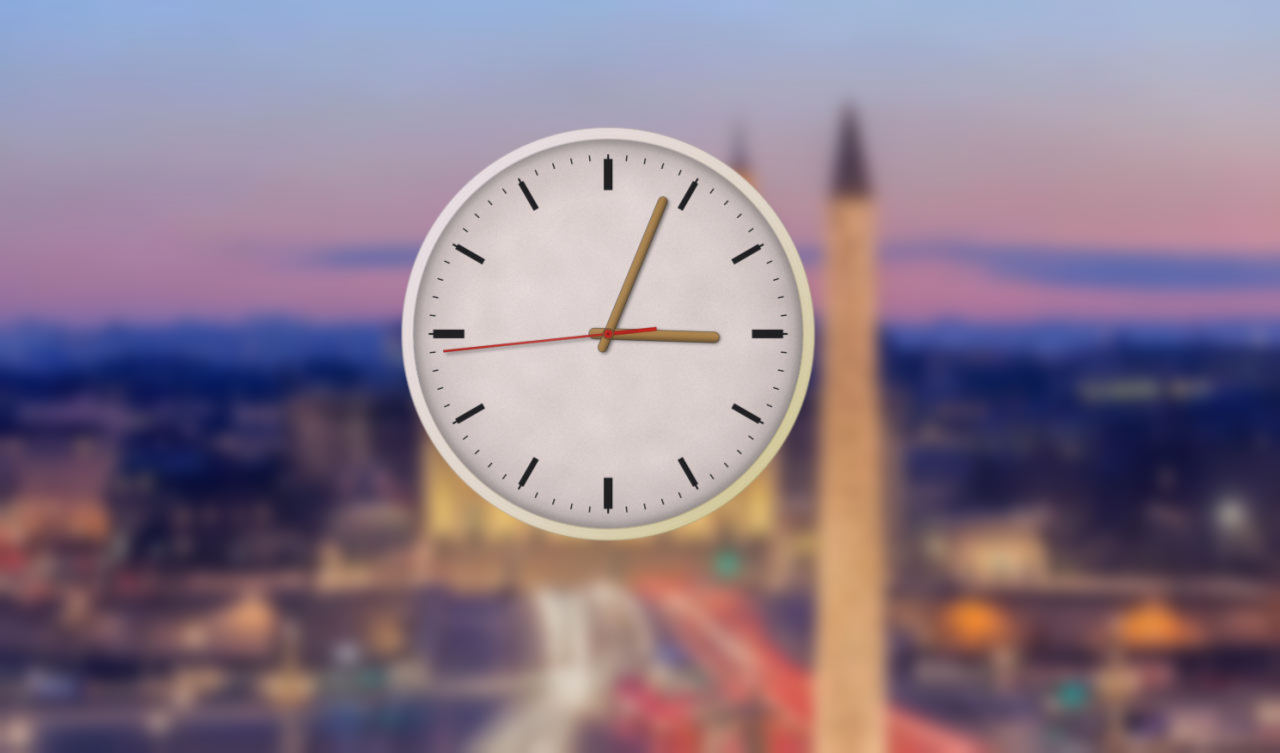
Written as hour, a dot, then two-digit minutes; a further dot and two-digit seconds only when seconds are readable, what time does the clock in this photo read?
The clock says 3.03.44
